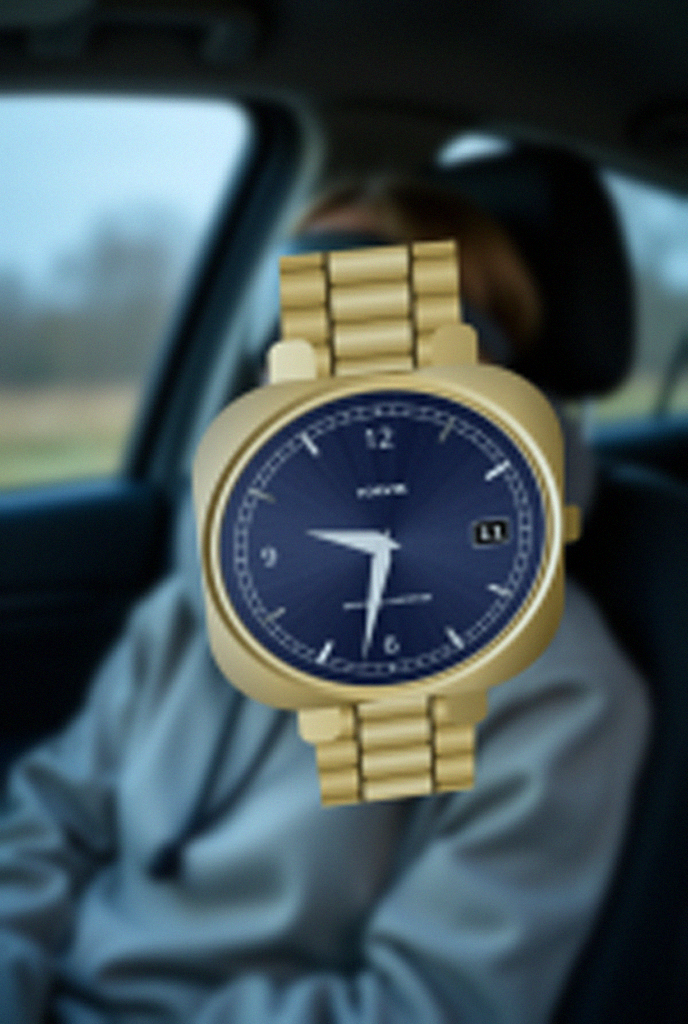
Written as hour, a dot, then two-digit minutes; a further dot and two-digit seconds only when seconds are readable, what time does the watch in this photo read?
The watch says 9.32
